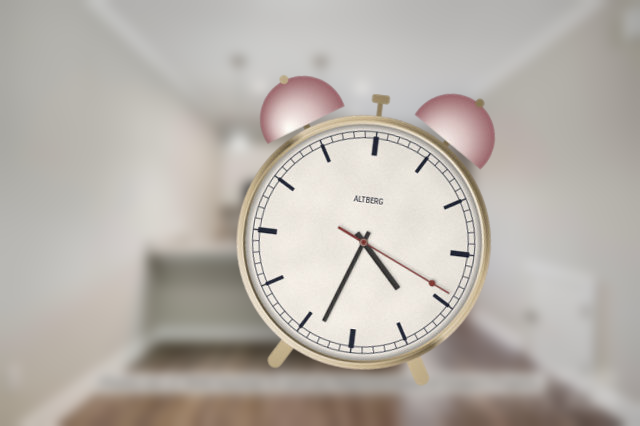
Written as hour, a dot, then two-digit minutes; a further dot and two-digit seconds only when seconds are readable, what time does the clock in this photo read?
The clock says 4.33.19
